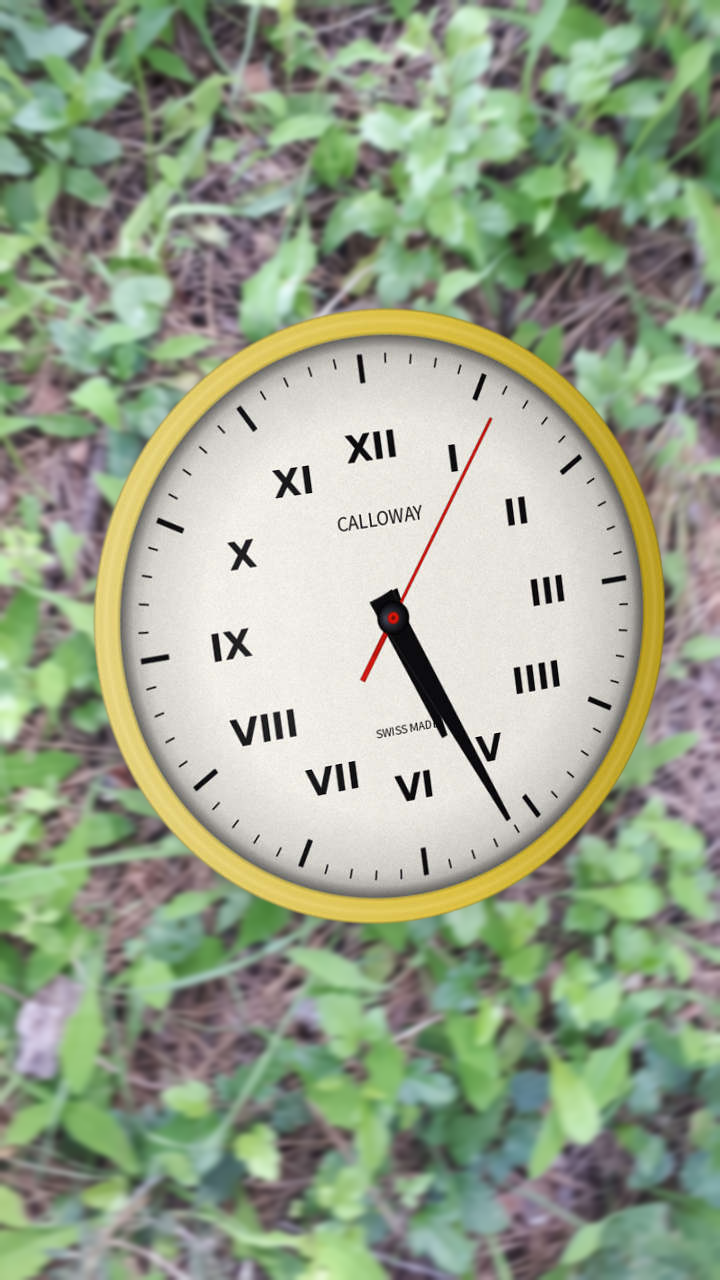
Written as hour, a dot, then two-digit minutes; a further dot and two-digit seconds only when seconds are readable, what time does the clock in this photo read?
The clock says 5.26.06
